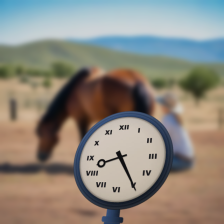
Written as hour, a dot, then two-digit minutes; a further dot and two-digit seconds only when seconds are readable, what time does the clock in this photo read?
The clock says 8.25
